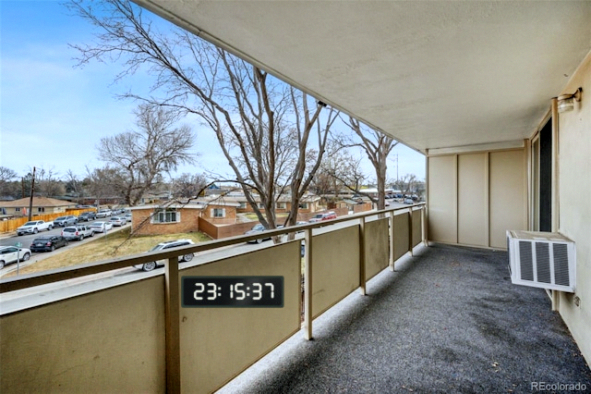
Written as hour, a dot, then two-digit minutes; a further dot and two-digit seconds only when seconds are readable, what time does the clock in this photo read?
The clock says 23.15.37
